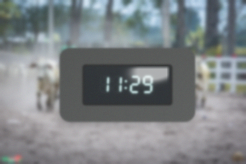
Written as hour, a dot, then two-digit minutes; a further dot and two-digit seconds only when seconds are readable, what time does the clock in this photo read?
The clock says 11.29
